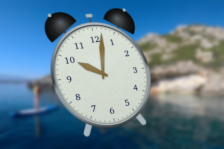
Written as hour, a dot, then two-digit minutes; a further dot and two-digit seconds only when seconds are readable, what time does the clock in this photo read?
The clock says 10.02
